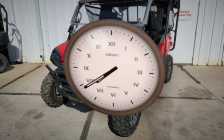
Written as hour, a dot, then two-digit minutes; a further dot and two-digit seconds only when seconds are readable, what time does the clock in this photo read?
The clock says 7.39
